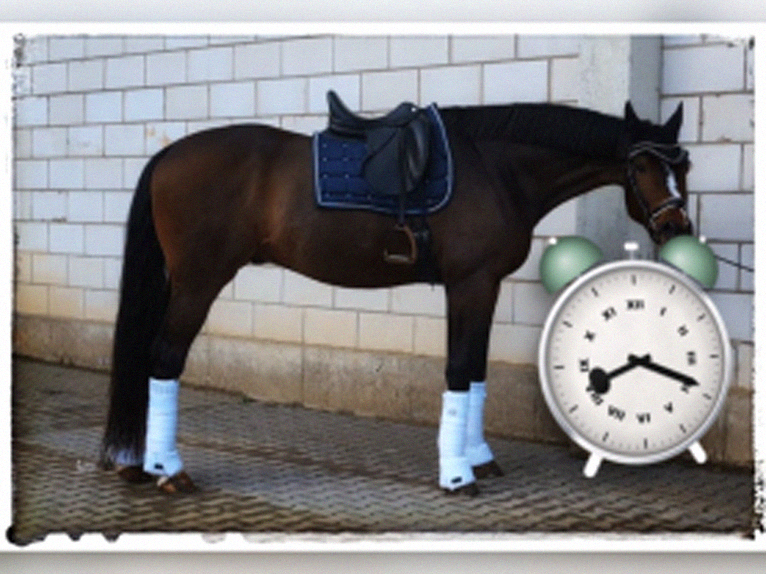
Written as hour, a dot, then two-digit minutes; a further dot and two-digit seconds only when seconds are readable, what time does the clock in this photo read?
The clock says 8.19
